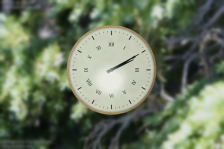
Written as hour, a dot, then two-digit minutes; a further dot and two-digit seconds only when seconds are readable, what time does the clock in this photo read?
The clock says 2.10
